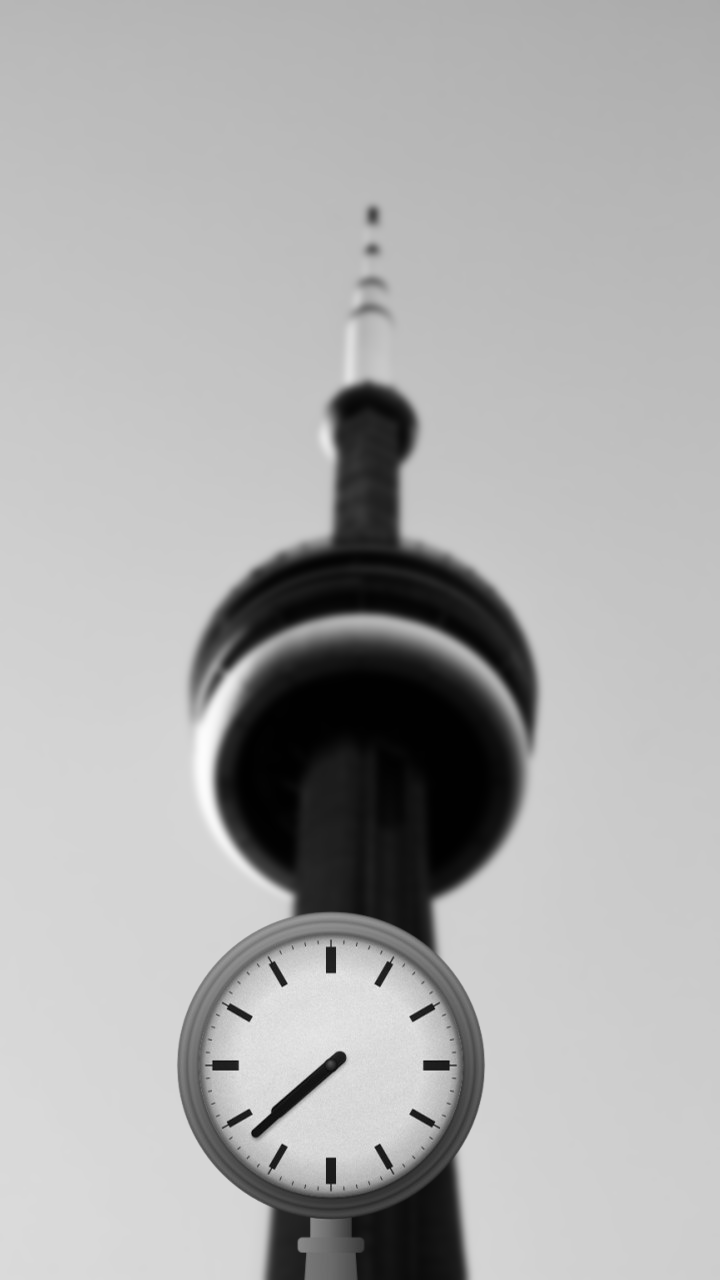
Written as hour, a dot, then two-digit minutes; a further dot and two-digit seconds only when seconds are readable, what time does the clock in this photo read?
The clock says 7.38
